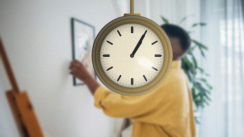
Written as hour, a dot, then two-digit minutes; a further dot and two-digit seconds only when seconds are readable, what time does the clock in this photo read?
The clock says 1.05
